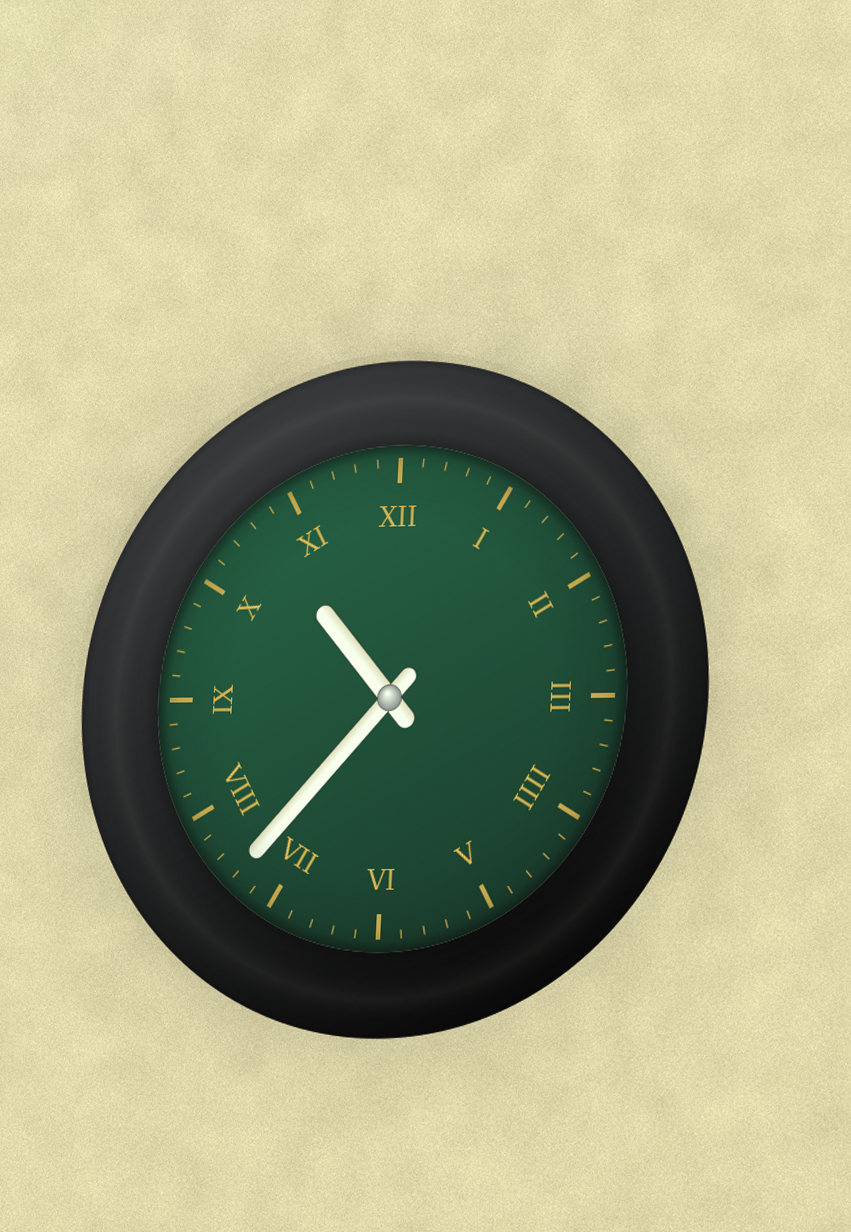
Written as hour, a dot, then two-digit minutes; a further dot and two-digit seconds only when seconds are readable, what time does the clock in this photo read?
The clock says 10.37
